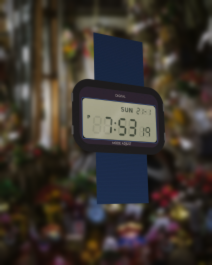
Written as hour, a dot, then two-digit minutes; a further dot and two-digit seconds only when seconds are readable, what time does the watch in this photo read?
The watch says 7.53.19
